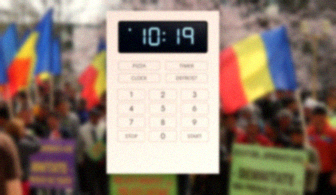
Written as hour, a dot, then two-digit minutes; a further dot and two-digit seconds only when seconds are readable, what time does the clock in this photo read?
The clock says 10.19
